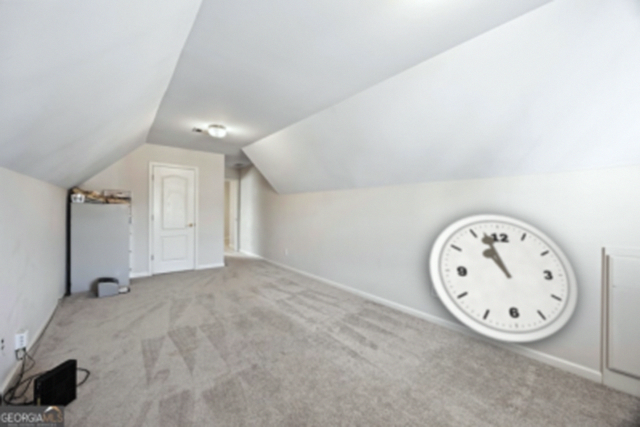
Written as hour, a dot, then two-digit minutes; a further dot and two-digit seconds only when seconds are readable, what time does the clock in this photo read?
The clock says 10.57
